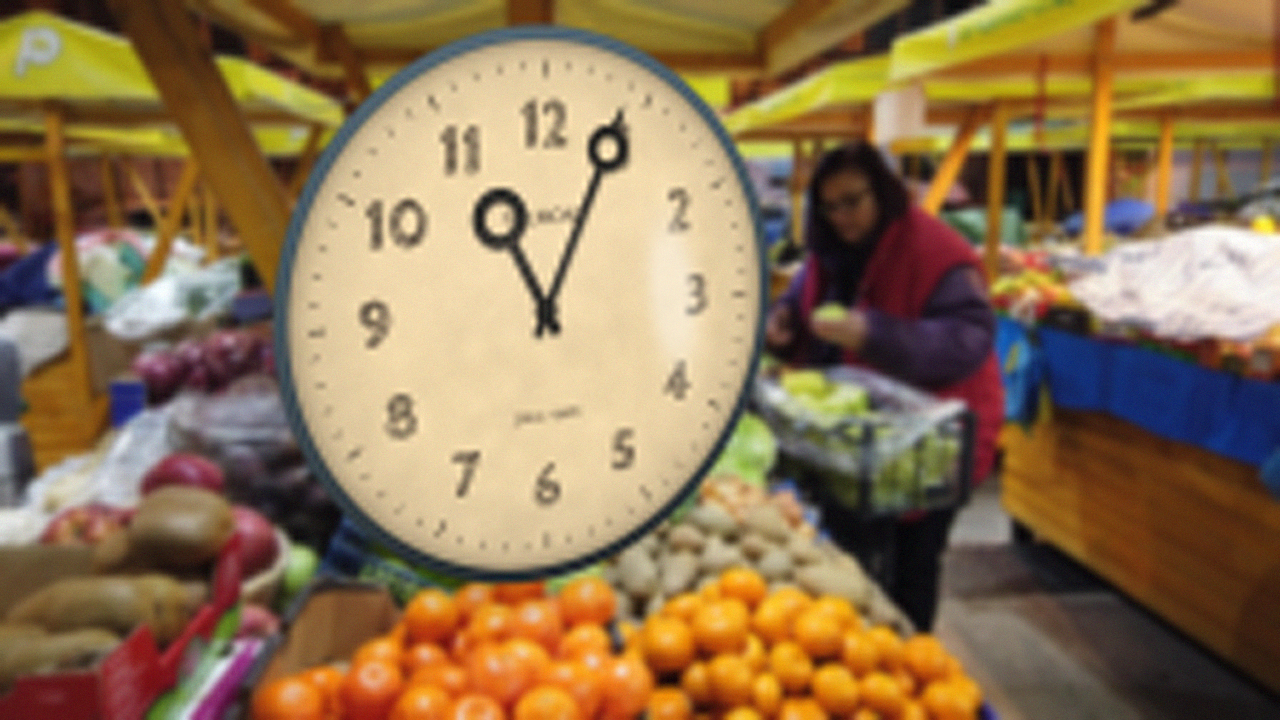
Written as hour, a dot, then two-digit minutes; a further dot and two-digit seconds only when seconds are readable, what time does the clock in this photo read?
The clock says 11.04
